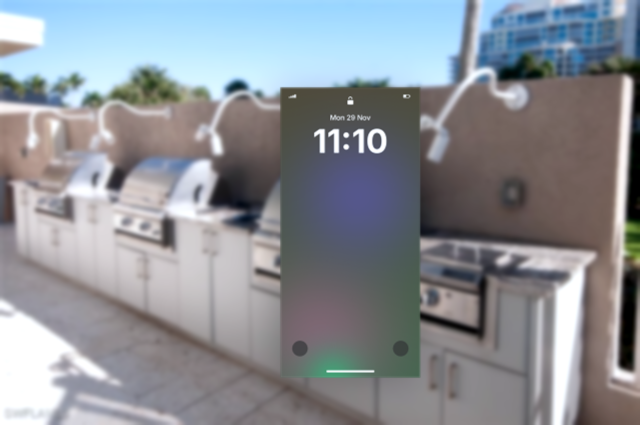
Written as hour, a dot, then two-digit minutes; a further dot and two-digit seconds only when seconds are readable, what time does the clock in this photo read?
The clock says 11.10
